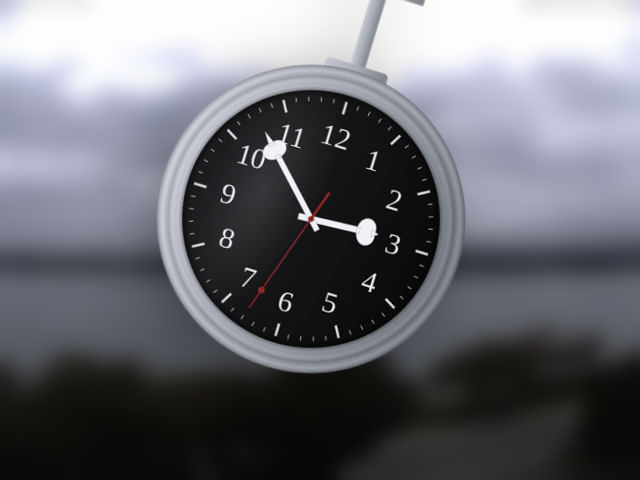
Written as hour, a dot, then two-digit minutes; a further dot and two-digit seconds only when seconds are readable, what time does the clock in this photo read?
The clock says 2.52.33
